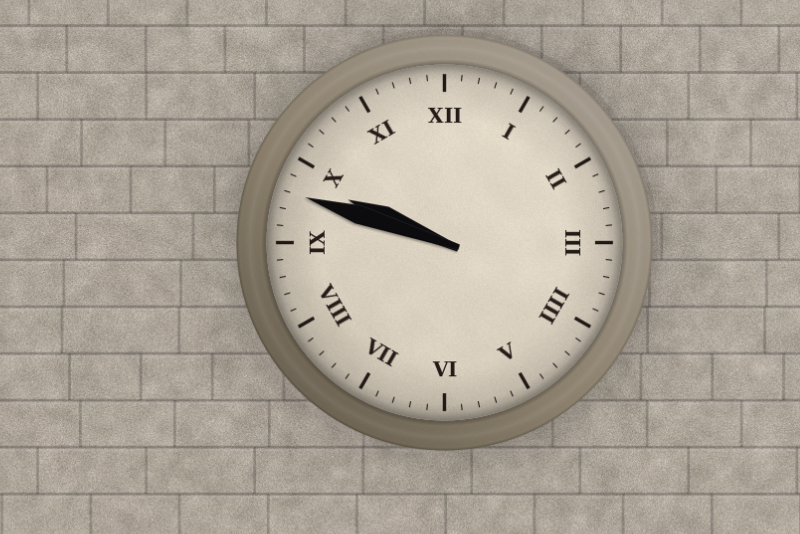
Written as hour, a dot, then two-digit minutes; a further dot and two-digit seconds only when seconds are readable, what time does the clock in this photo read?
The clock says 9.48
